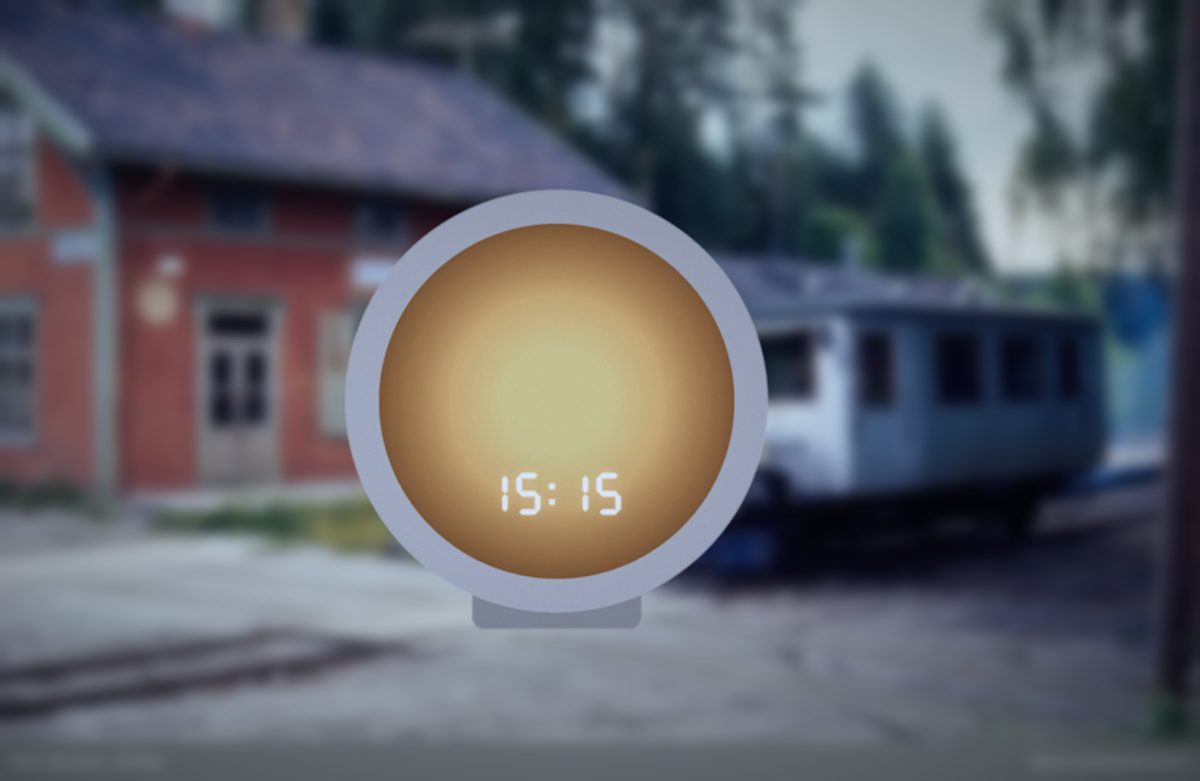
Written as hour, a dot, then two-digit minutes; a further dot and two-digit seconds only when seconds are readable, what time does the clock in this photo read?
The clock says 15.15
